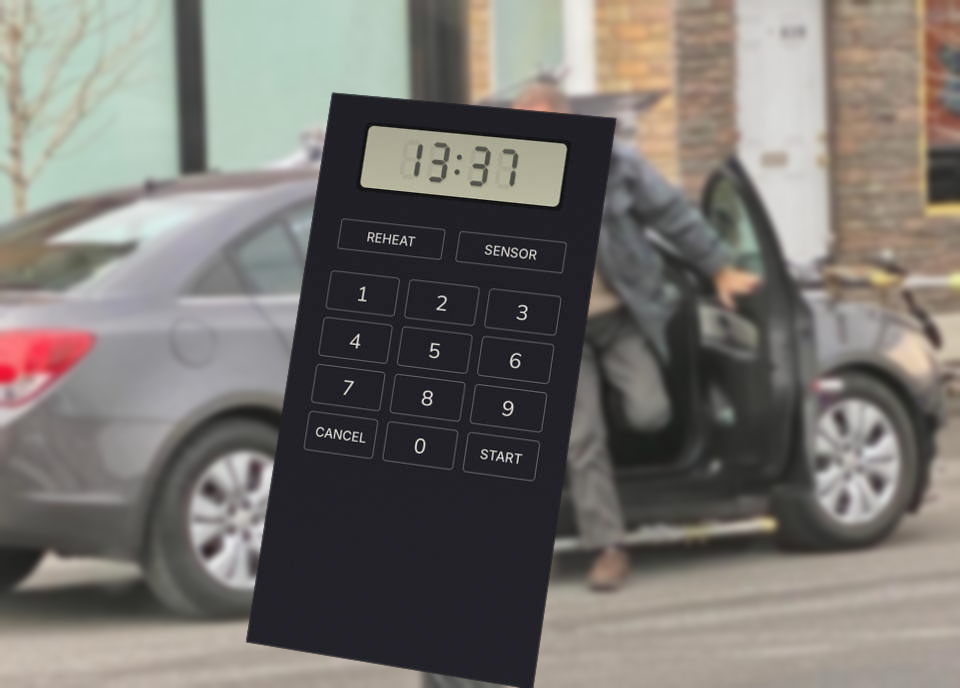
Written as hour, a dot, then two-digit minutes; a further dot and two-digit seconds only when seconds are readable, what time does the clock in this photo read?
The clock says 13.37
